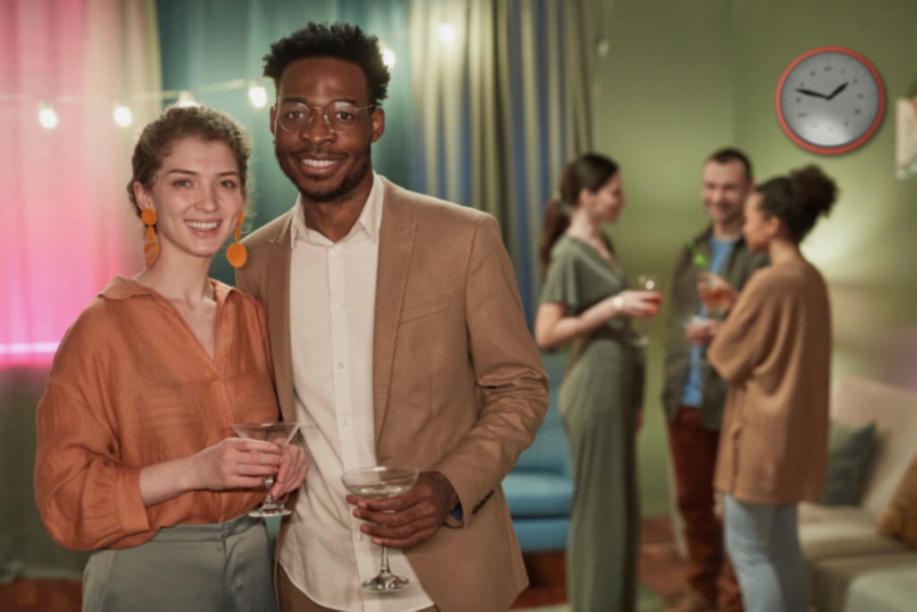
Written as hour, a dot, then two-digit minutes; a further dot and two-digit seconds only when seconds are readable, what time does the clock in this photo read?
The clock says 1.48
